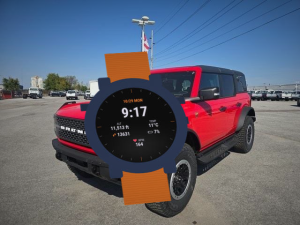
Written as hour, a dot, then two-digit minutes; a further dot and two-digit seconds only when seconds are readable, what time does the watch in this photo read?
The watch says 9.17
